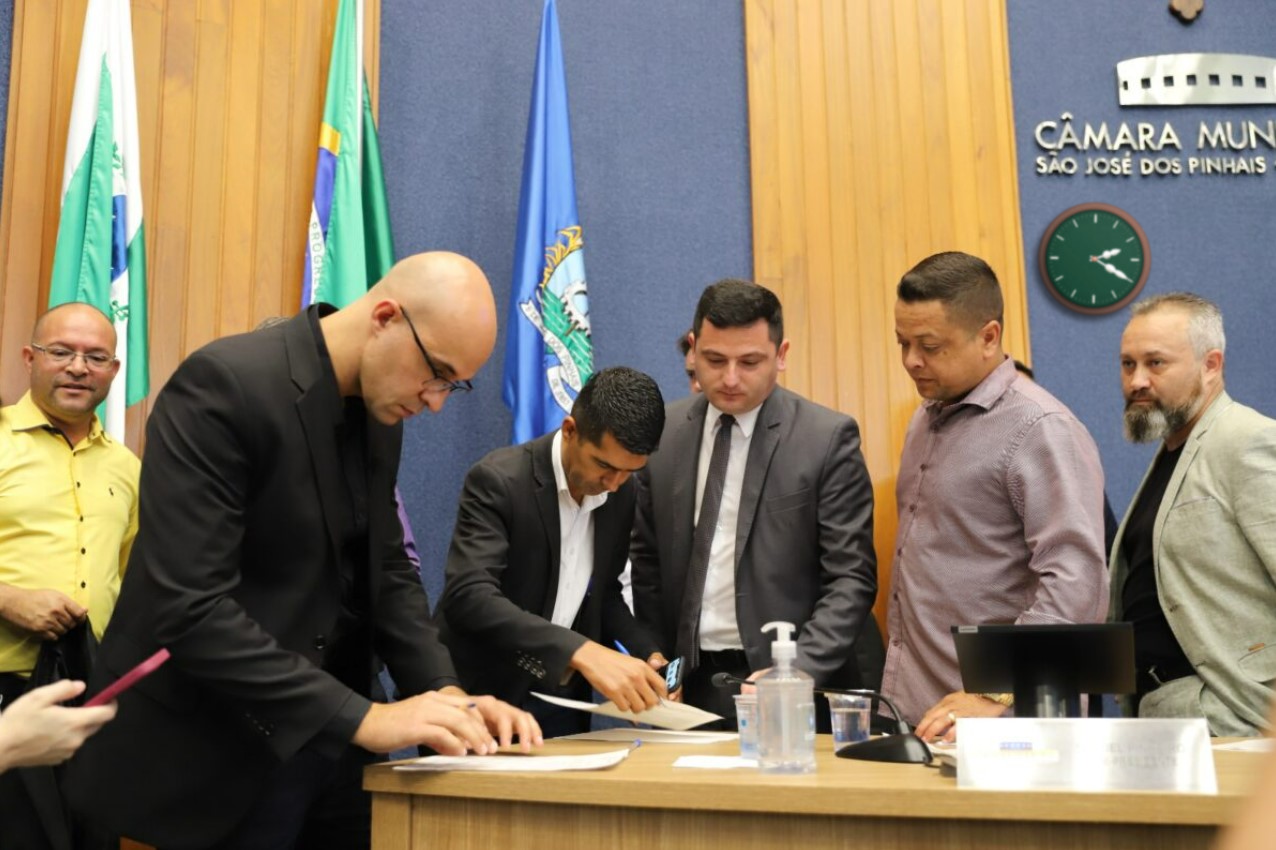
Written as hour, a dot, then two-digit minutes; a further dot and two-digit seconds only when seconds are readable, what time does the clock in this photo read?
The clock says 2.20
